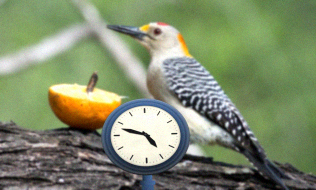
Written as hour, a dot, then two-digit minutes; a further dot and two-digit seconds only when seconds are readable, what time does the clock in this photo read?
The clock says 4.48
